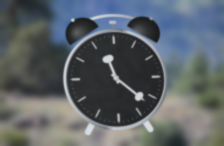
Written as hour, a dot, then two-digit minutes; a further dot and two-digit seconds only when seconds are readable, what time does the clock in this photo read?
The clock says 11.22
